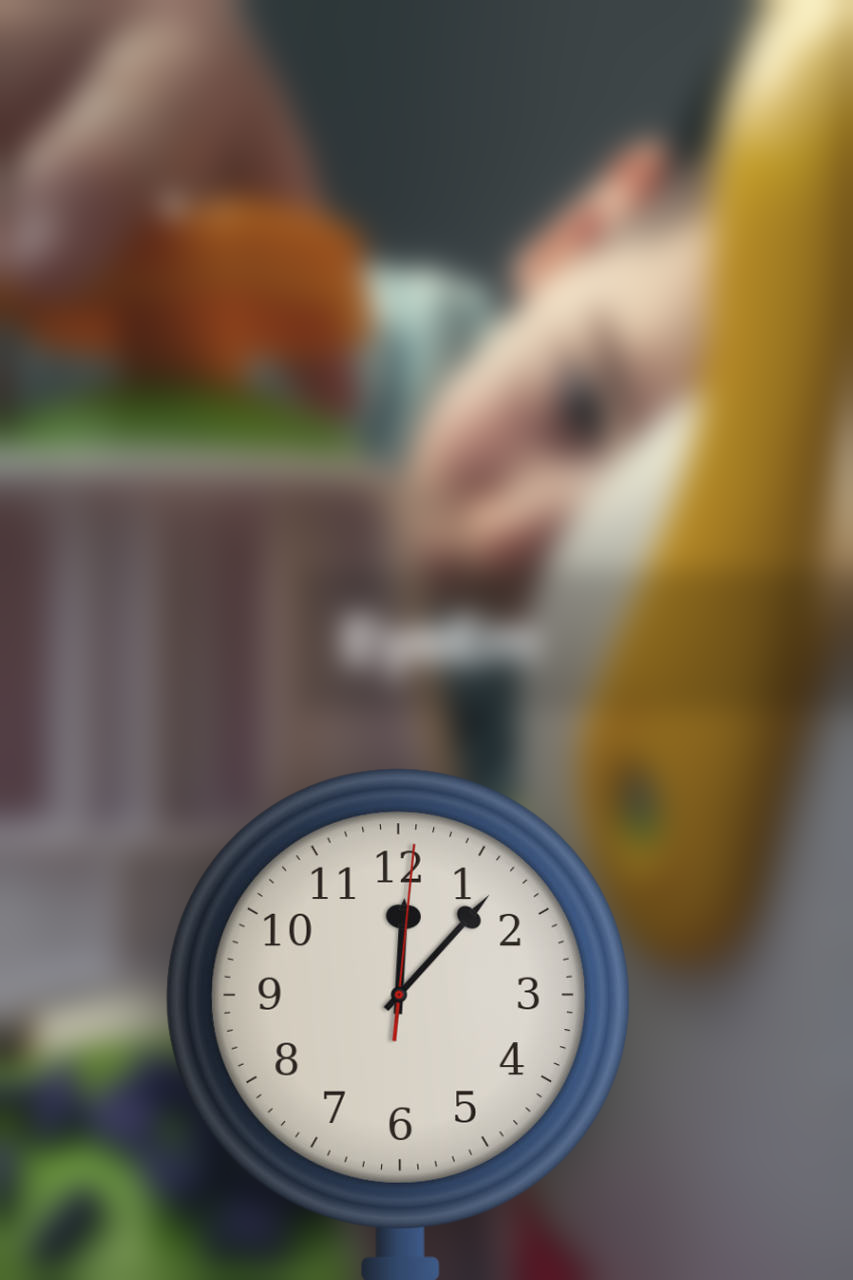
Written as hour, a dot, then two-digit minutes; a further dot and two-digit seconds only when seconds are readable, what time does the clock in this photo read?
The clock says 12.07.01
